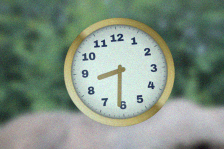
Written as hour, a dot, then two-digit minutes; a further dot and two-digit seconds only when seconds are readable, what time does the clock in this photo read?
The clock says 8.31
